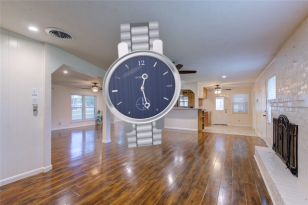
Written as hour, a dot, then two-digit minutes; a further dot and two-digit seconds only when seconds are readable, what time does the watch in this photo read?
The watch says 12.28
